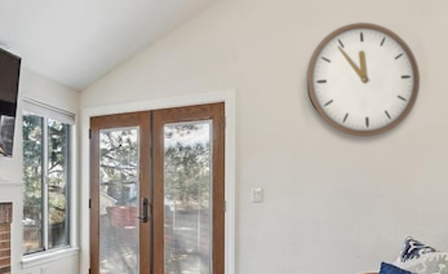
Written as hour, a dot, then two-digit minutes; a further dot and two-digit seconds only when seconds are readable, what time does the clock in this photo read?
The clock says 11.54
